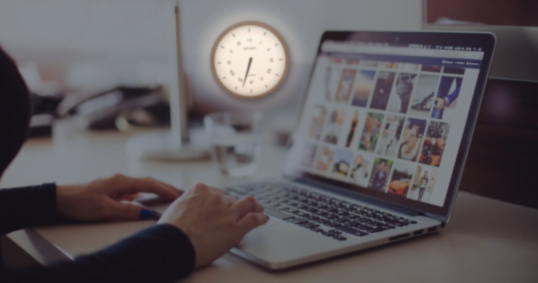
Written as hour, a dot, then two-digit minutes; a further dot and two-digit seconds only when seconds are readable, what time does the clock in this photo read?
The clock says 6.33
